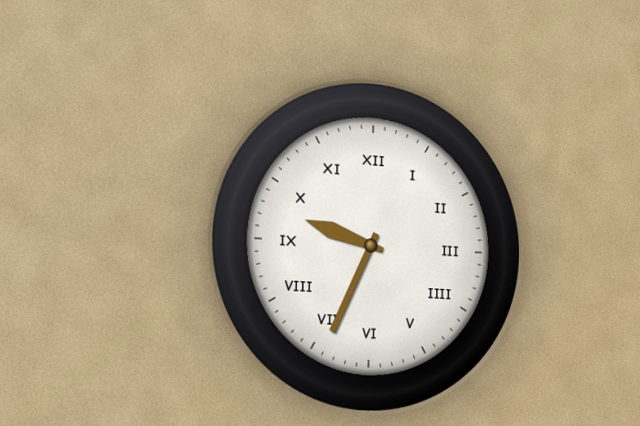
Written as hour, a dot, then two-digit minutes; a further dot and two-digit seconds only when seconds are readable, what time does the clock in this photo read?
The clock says 9.34
